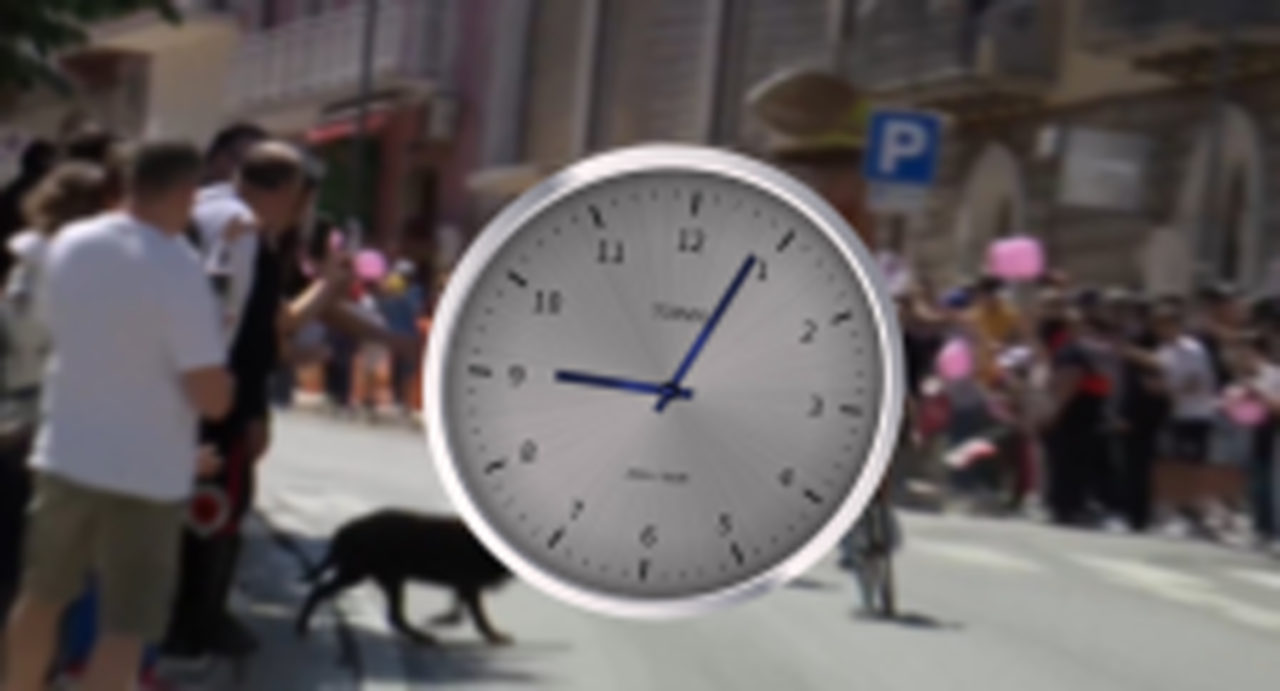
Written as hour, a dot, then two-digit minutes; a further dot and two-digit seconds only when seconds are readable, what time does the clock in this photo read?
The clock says 9.04
